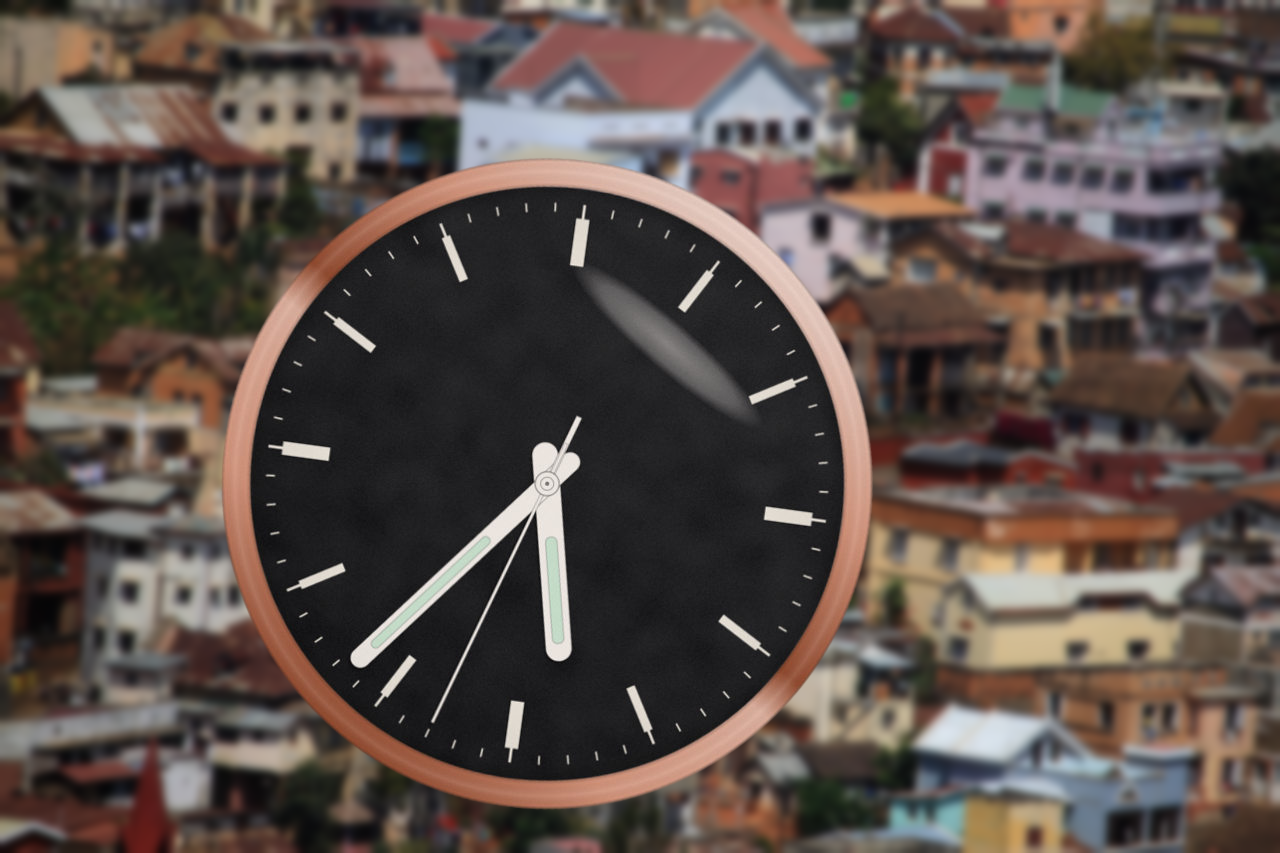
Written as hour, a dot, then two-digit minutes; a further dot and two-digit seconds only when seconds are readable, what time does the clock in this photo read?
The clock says 5.36.33
